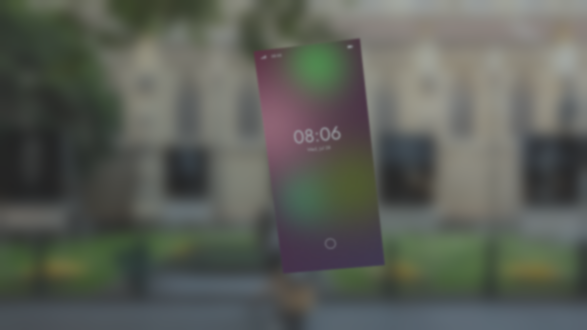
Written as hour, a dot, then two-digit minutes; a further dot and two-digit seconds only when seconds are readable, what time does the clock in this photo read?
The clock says 8.06
